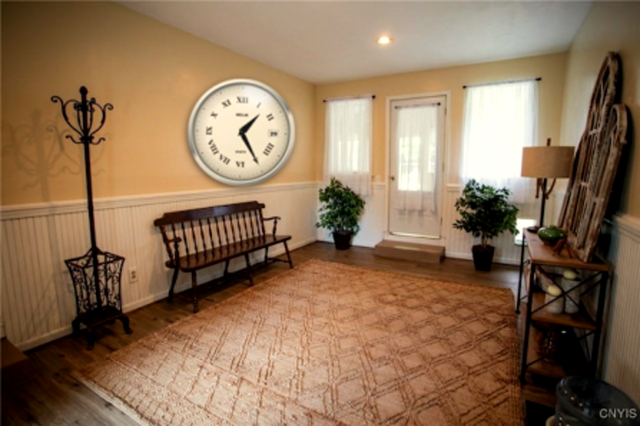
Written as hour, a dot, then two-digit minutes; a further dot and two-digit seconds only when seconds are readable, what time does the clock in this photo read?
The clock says 1.25
